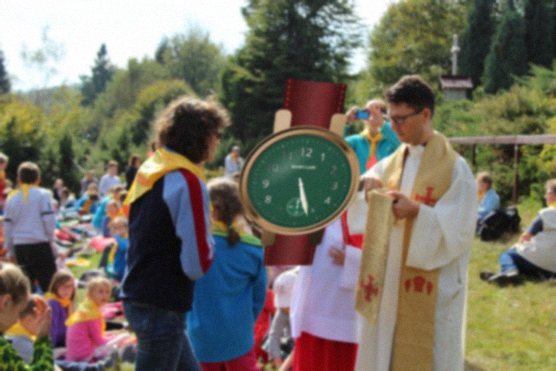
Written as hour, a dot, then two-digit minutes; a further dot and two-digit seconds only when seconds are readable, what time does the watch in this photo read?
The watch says 5.27
